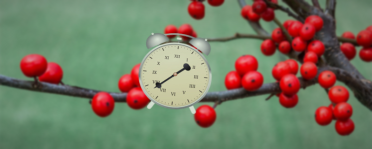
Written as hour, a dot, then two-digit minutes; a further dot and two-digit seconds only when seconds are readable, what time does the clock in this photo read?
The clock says 1.38
